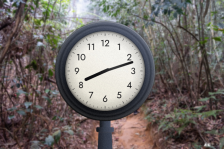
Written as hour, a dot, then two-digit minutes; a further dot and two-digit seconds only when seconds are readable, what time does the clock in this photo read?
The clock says 8.12
